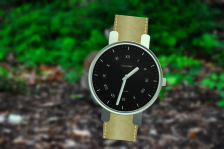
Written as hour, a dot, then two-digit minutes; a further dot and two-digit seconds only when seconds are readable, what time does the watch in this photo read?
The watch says 1.32
